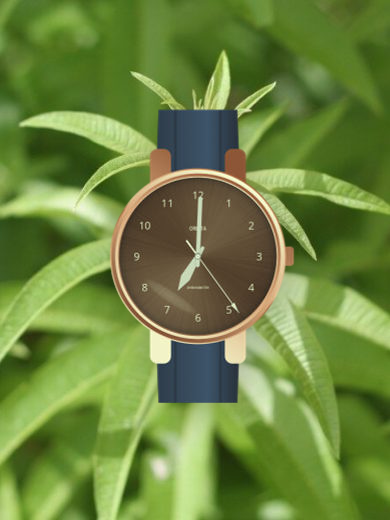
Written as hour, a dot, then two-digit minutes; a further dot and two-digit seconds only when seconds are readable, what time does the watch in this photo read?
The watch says 7.00.24
